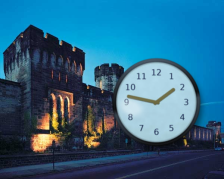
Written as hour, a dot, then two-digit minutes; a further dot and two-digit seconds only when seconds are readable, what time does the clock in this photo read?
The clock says 1.47
